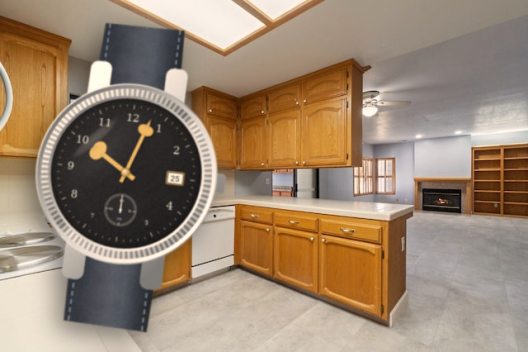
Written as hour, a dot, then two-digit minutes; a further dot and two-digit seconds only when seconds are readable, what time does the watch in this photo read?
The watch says 10.03
